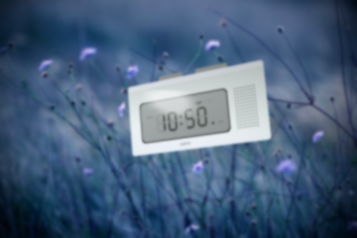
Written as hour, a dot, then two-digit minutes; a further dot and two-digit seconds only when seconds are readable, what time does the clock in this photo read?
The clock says 10.50
